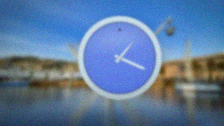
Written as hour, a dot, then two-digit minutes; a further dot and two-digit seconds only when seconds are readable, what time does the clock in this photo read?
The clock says 1.19
